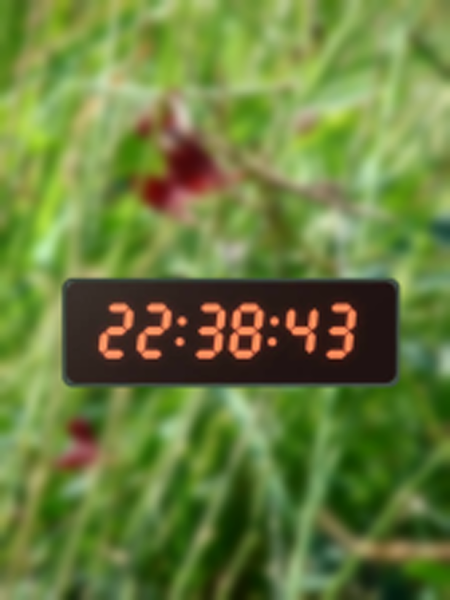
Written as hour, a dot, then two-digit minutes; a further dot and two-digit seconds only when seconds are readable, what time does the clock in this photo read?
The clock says 22.38.43
